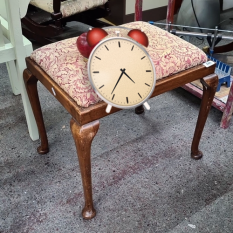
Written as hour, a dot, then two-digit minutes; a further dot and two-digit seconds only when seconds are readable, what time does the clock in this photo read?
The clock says 4.36
